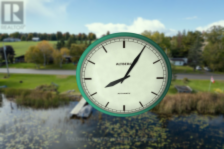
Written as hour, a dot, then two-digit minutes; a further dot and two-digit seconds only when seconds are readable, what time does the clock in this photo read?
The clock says 8.05
